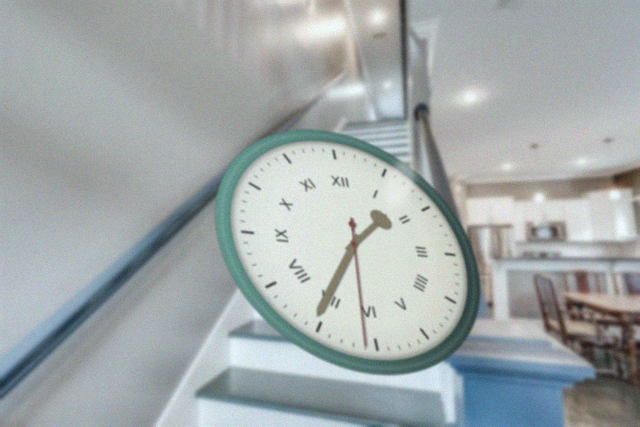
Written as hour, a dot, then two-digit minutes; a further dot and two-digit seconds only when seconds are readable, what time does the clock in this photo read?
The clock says 1.35.31
